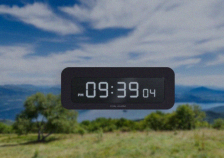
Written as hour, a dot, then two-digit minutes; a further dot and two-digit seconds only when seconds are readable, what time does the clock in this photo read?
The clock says 9.39.04
